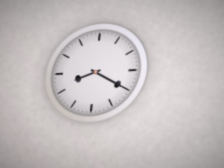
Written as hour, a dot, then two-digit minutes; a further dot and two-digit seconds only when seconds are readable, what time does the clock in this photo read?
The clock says 8.20
